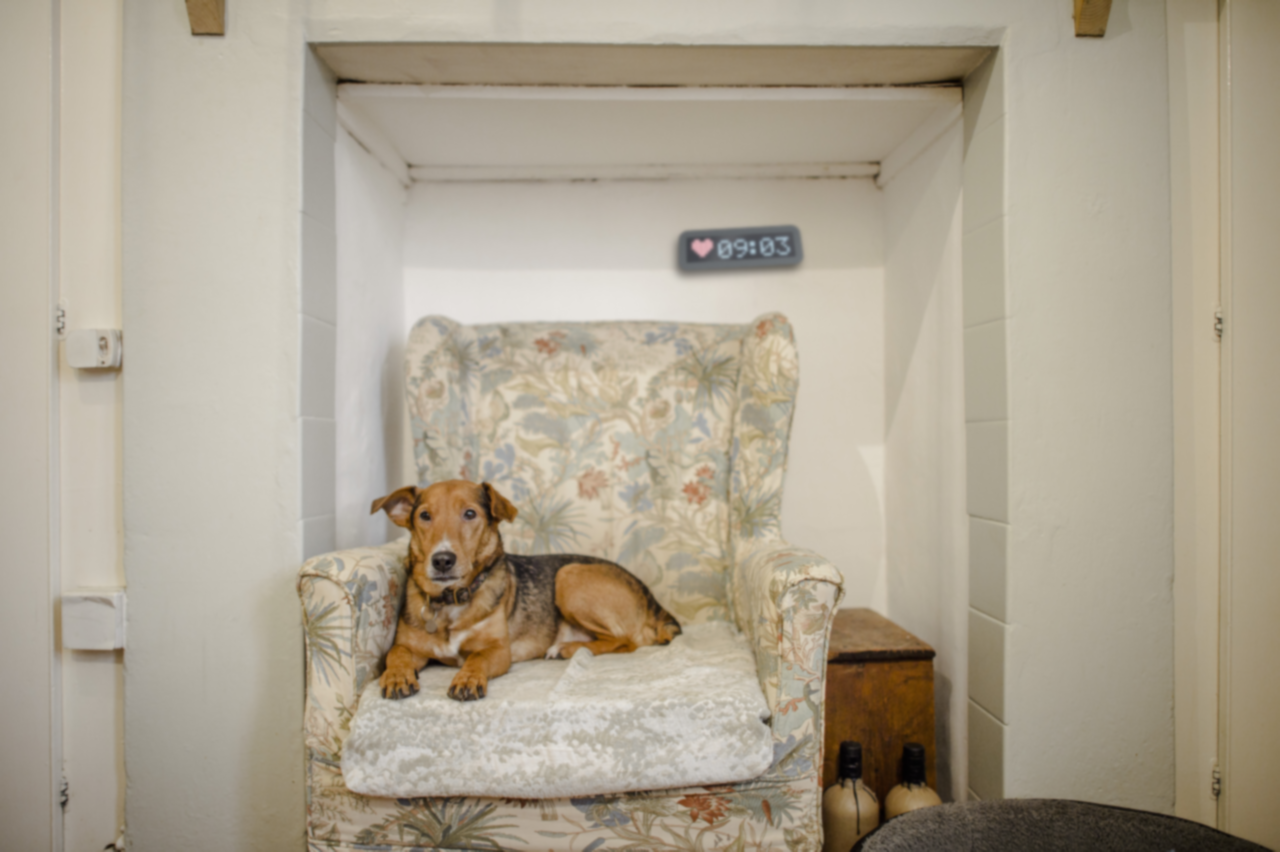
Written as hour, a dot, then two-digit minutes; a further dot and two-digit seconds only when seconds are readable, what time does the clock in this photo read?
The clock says 9.03
